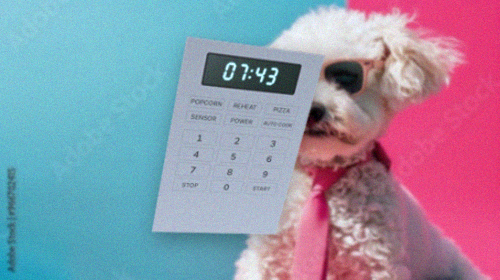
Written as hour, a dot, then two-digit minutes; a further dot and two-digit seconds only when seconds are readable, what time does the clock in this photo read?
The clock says 7.43
